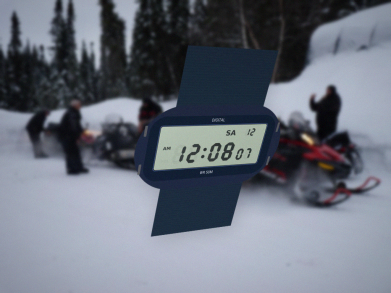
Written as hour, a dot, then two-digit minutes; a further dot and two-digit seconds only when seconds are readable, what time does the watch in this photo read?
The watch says 12.08.07
